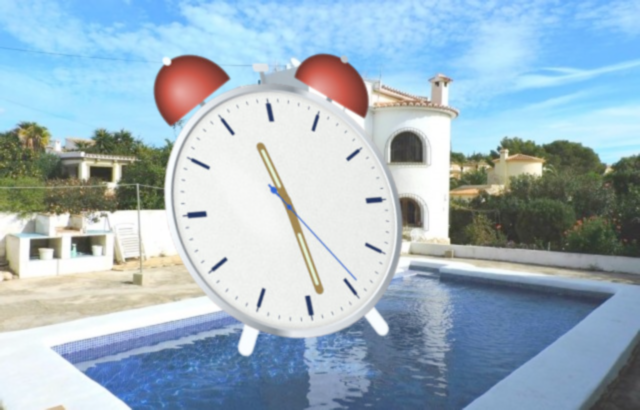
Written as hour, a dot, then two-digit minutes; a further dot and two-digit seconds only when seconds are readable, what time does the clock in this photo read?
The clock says 11.28.24
